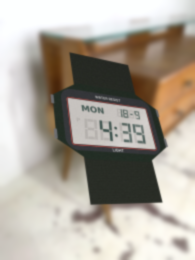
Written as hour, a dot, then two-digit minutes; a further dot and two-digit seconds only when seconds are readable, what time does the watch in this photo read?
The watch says 4.39
